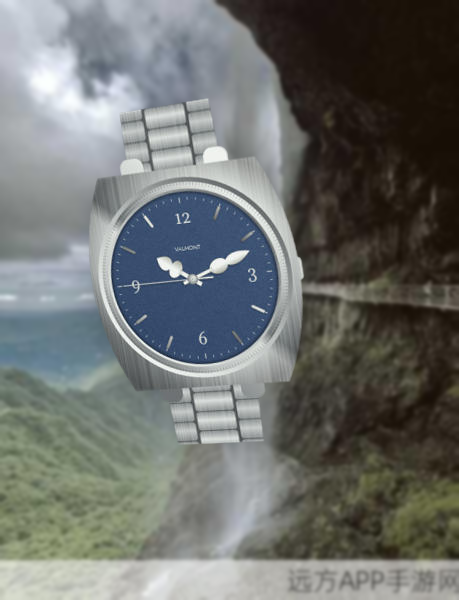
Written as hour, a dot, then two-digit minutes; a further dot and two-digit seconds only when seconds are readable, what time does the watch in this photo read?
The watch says 10.11.45
